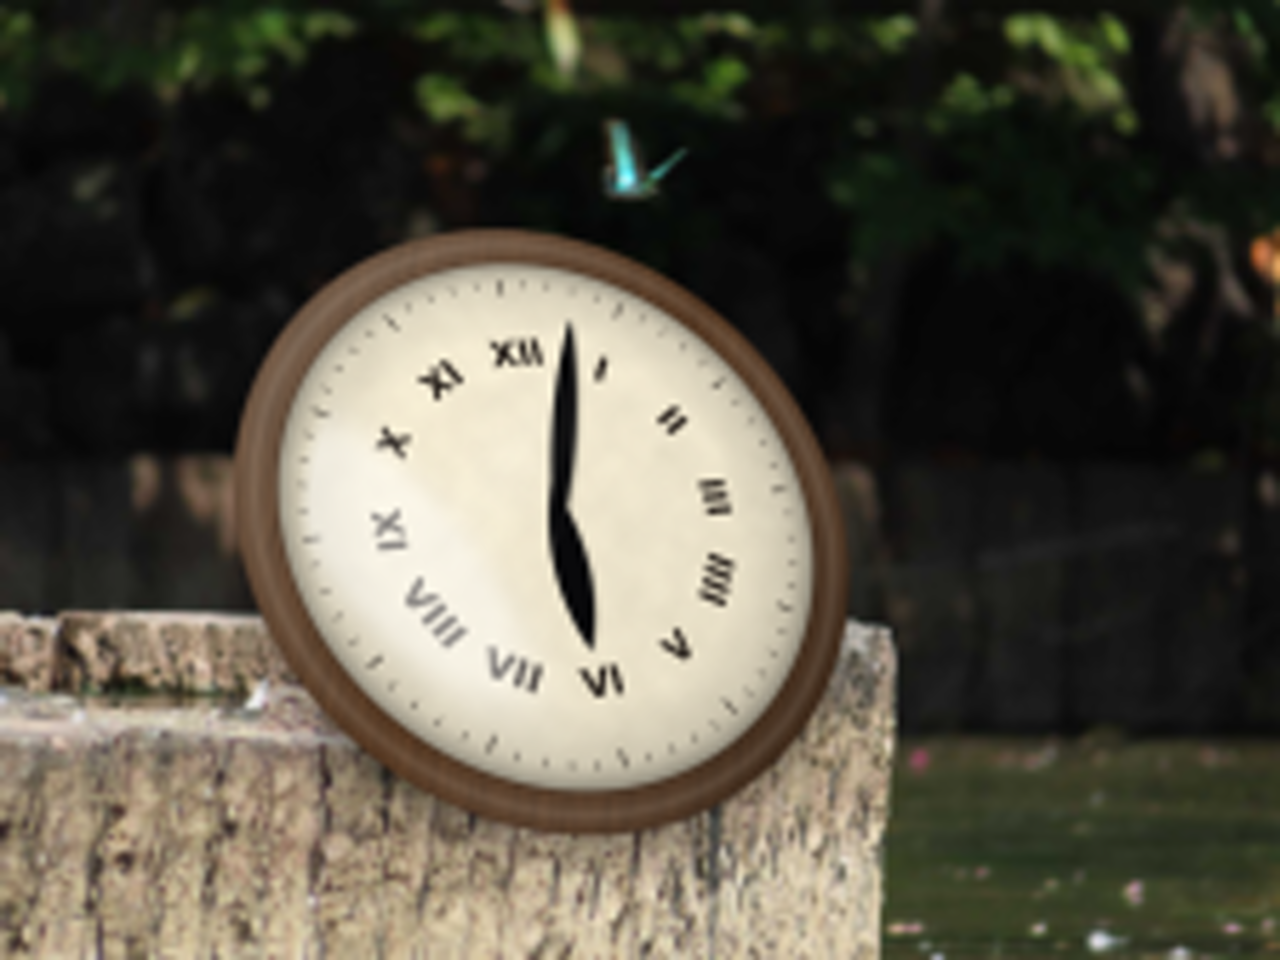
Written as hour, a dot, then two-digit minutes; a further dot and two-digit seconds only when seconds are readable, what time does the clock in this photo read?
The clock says 6.03
